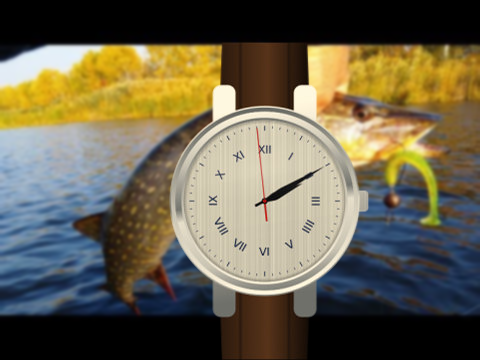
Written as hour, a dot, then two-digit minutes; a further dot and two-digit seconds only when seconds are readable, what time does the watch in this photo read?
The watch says 2.09.59
